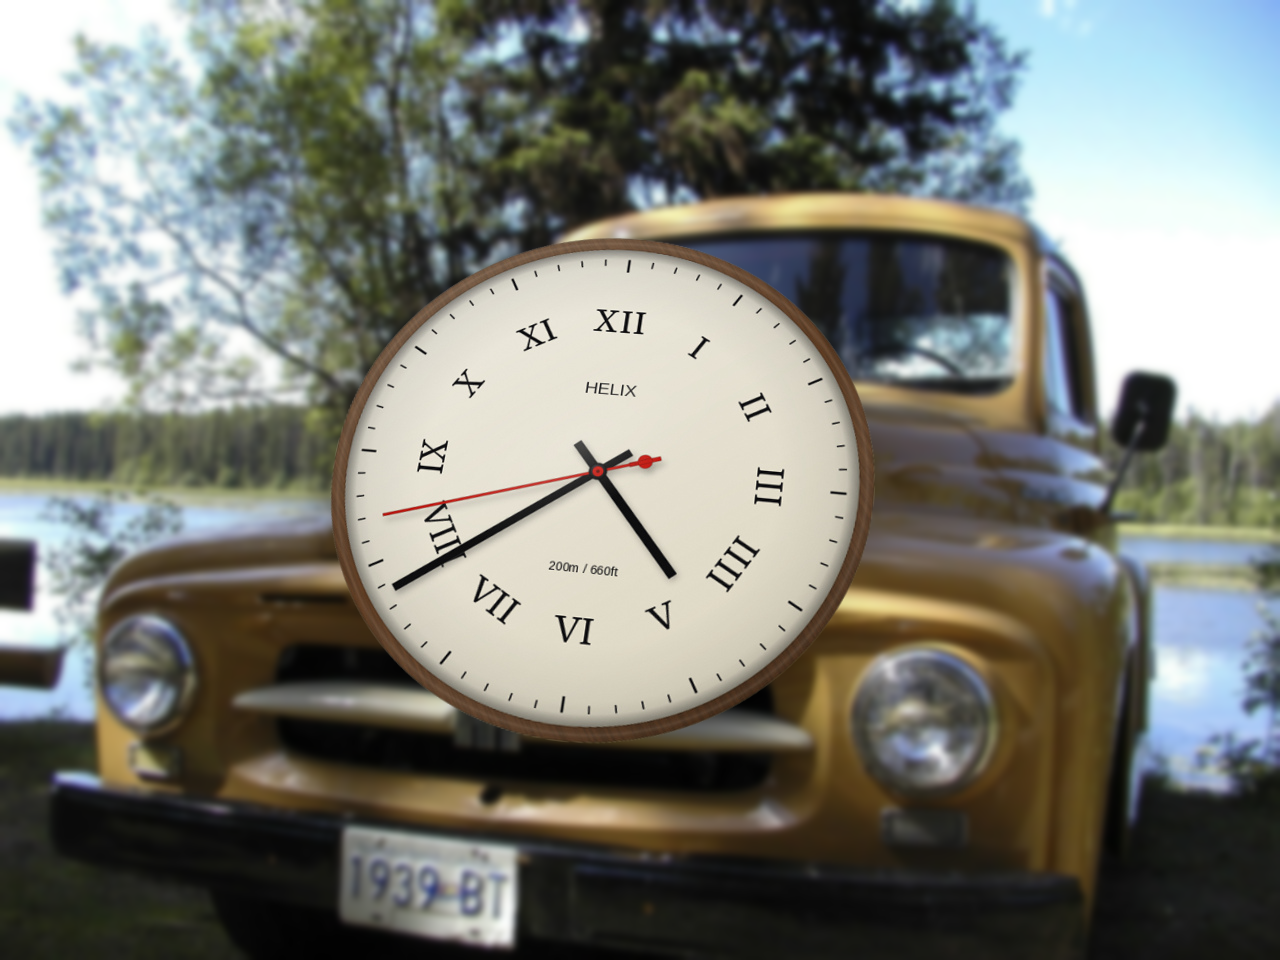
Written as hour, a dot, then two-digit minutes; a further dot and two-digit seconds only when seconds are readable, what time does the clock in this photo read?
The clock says 4.38.42
